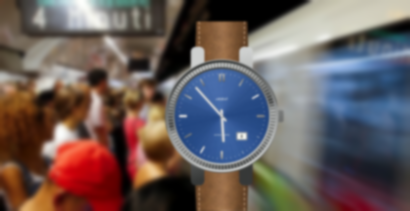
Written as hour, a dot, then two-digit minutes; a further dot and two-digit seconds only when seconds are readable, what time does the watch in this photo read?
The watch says 5.53
